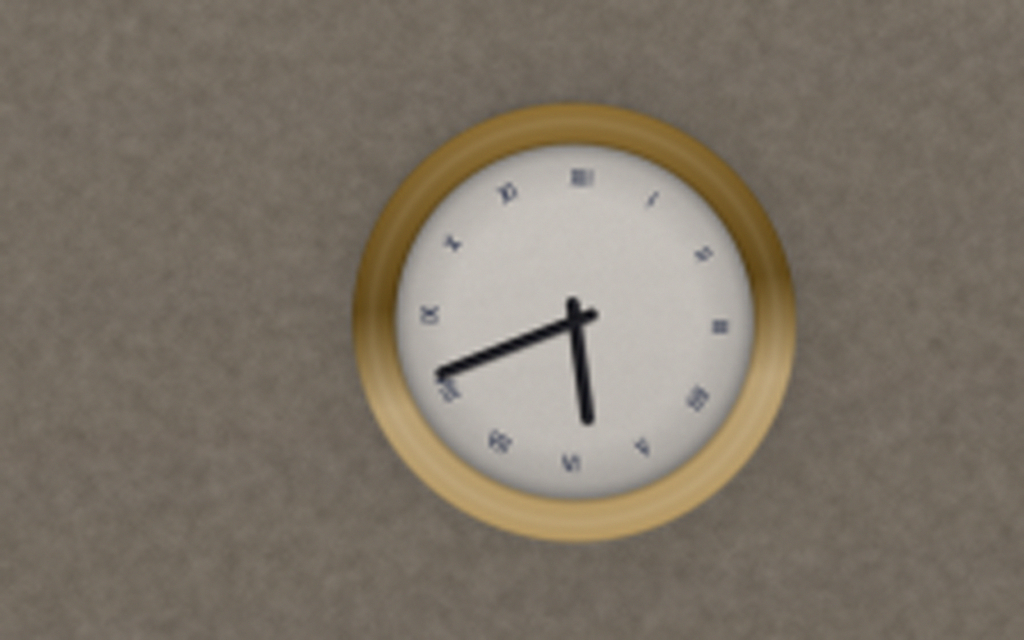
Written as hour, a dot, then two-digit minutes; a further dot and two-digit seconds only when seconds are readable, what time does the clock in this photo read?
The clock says 5.41
